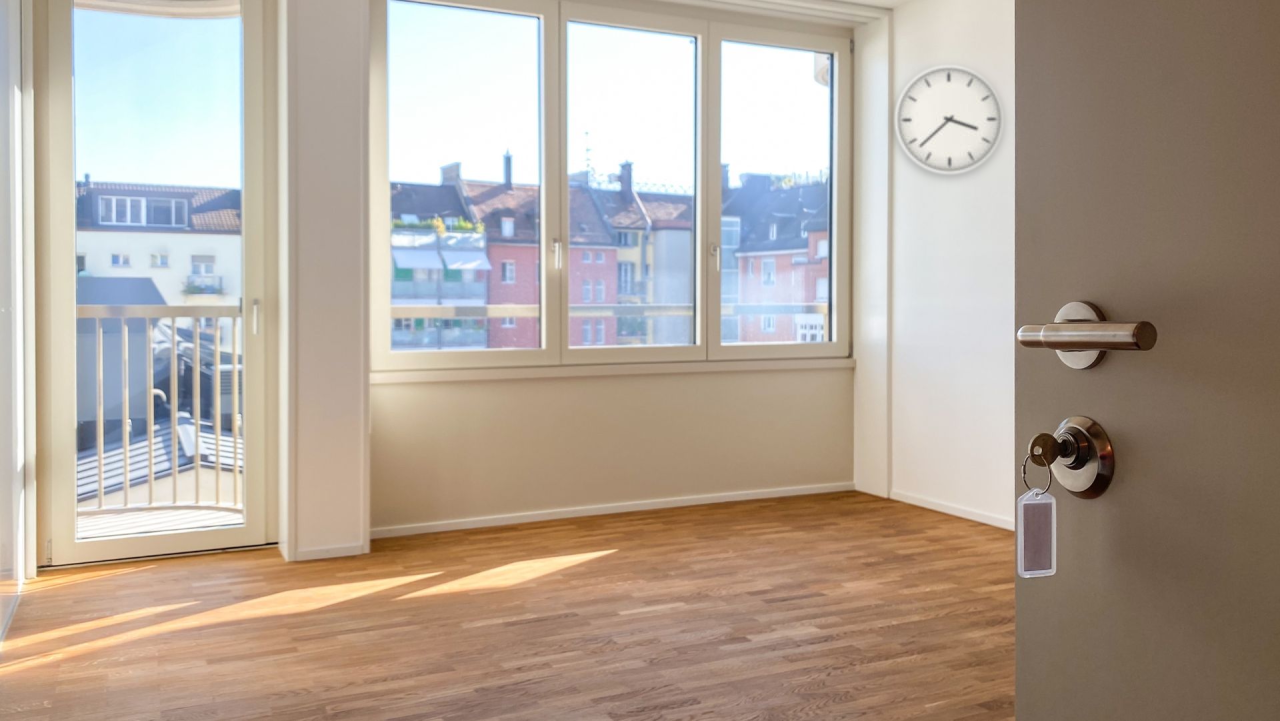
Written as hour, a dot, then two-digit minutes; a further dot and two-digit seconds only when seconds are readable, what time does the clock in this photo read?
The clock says 3.38
